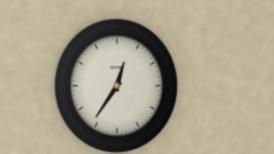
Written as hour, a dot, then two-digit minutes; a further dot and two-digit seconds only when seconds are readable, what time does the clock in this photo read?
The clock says 12.36
